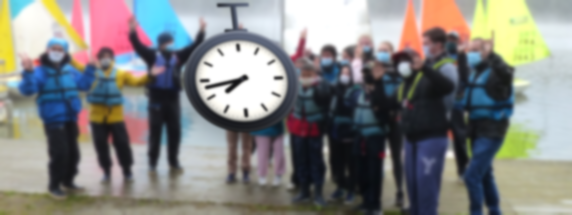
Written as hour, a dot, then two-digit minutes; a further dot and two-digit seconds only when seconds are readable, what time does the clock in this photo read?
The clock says 7.43
